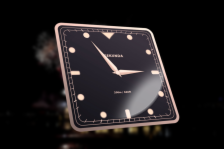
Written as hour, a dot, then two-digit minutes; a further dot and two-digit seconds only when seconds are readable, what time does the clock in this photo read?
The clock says 2.55
